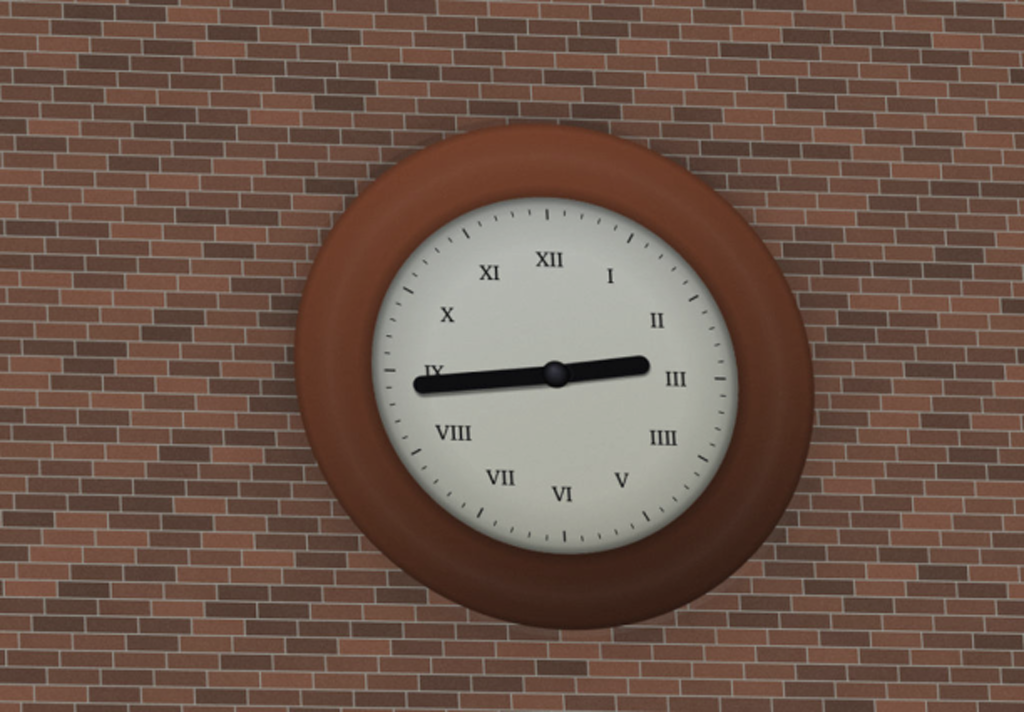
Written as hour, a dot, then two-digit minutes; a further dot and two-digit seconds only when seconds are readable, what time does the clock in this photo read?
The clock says 2.44
